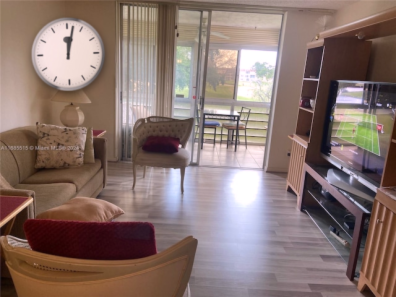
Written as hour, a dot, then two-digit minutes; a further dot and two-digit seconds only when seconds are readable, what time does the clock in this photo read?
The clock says 12.02
